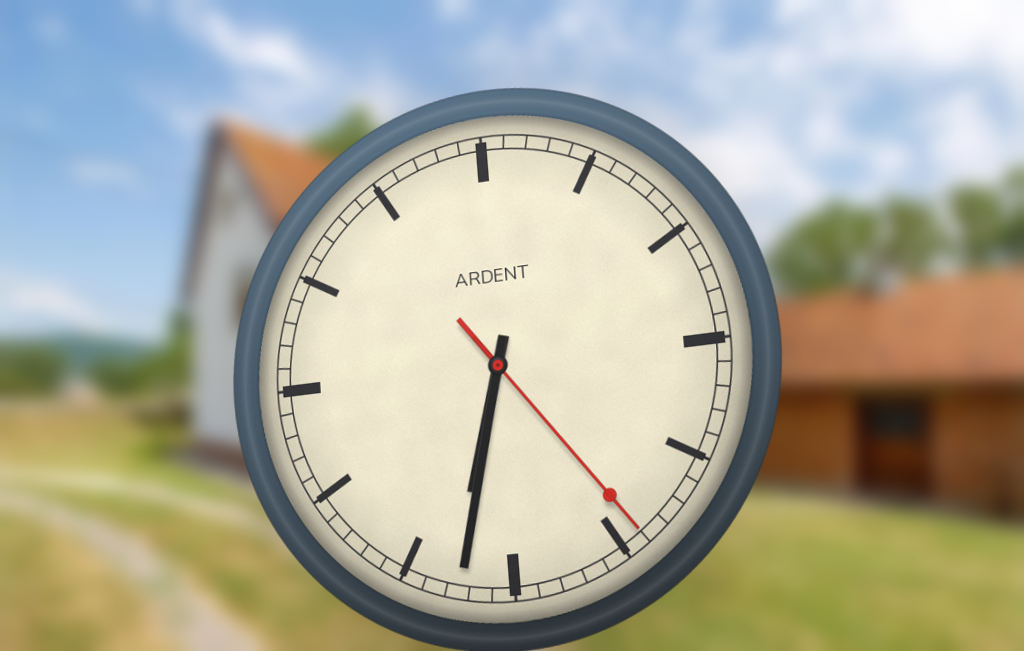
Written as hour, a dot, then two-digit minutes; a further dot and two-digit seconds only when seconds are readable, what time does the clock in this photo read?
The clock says 6.32.24
